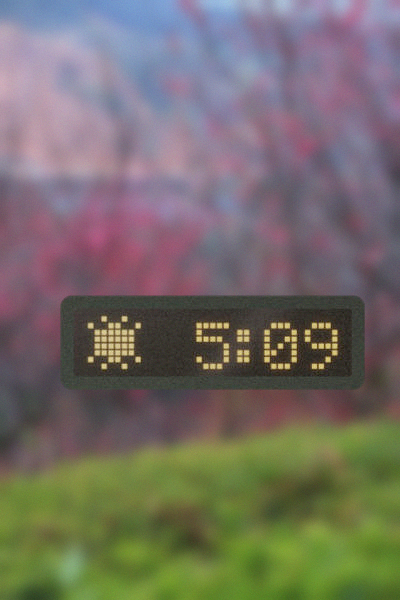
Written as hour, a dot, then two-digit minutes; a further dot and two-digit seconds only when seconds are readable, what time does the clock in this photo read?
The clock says 5.09
